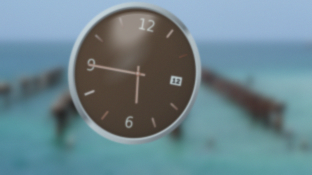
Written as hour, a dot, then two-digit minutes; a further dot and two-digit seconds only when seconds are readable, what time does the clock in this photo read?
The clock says 5.45
